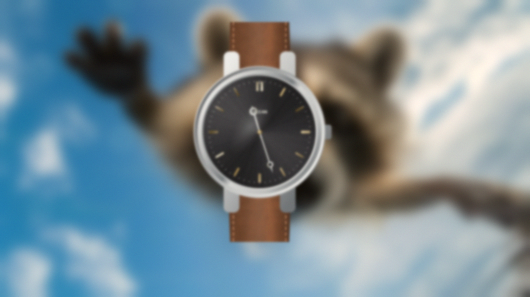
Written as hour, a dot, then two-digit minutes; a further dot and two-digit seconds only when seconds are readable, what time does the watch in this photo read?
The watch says 11.27
